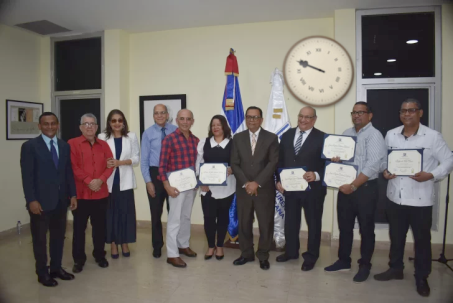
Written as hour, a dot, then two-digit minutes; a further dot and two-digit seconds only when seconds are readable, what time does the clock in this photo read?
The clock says 9.49
